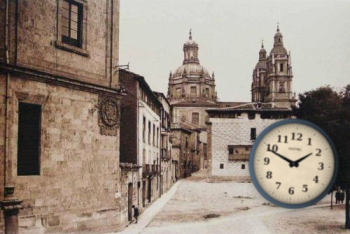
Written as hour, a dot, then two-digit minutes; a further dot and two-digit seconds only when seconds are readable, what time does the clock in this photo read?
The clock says 1.49
